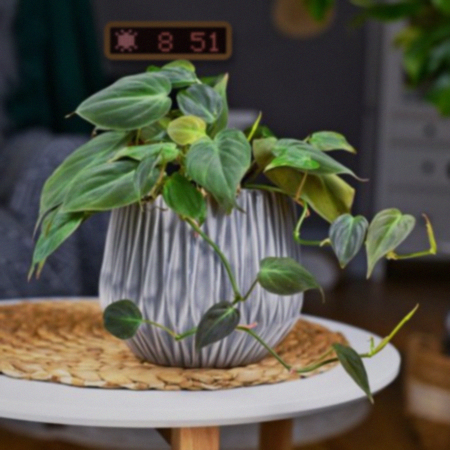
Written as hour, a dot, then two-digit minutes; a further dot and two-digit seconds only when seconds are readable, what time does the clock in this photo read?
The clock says 8.51
